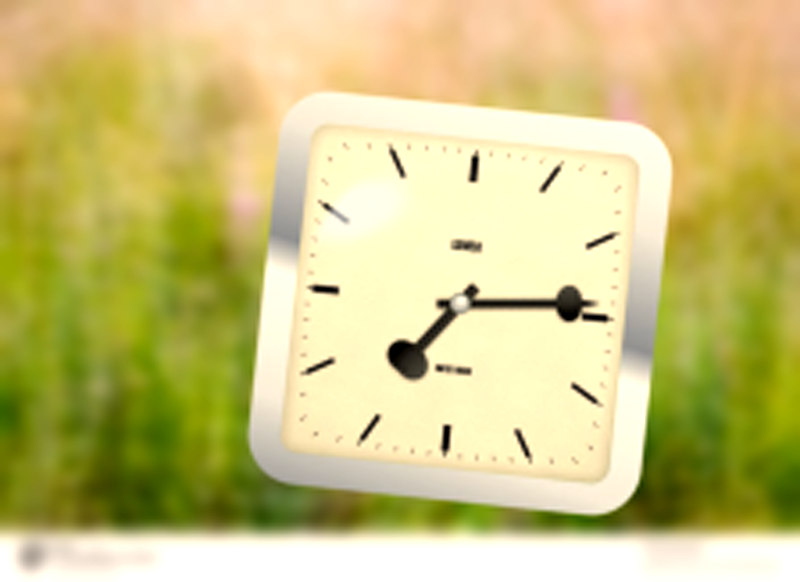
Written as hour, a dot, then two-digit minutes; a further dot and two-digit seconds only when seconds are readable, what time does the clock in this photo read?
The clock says 7.14
